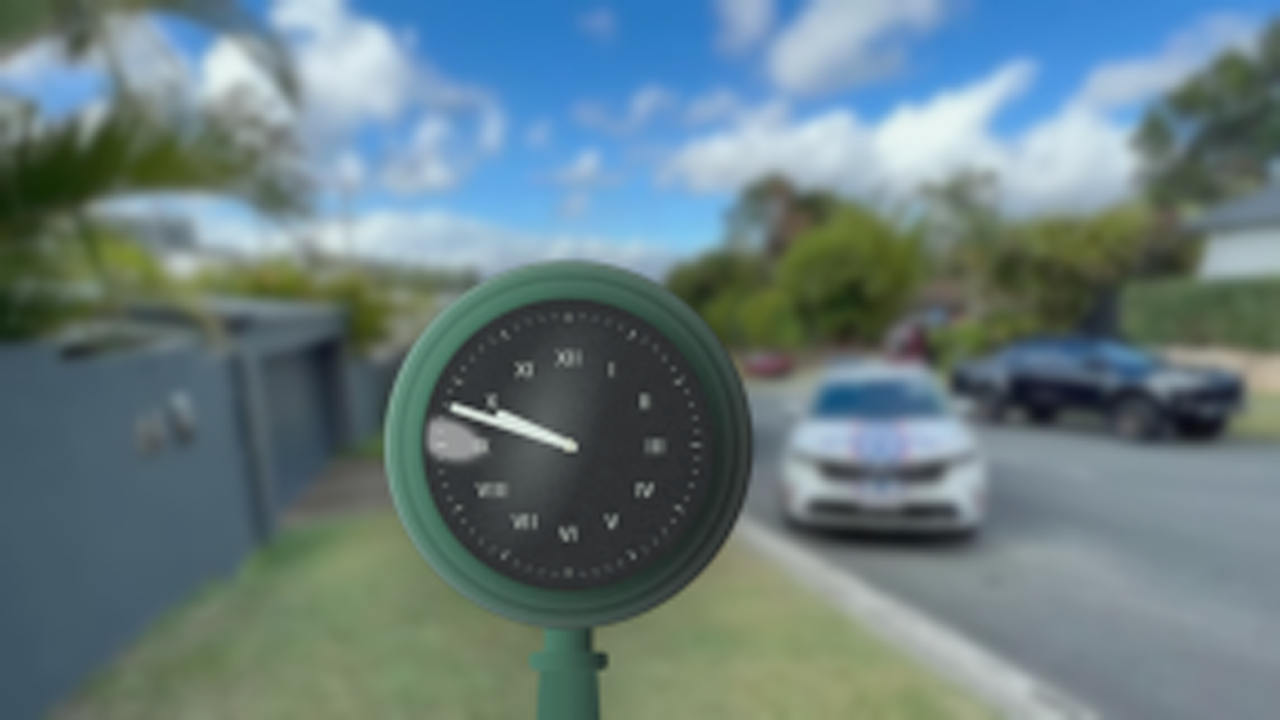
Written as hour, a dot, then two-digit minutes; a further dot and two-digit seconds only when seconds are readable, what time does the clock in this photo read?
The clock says 9.48
